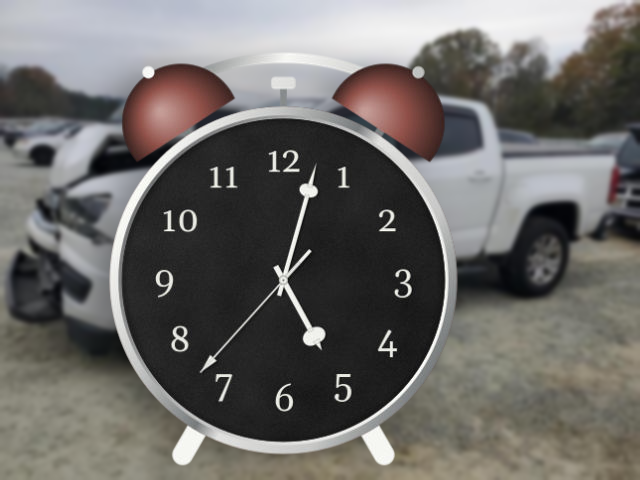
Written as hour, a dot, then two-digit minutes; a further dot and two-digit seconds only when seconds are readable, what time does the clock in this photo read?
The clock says 5.02.37
